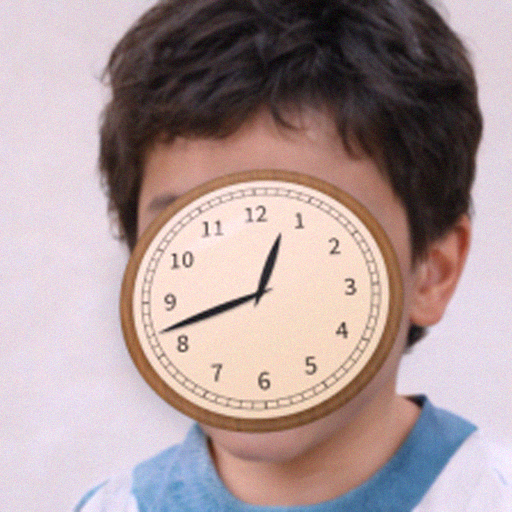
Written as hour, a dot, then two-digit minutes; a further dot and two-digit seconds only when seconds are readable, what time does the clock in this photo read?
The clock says 12.42
